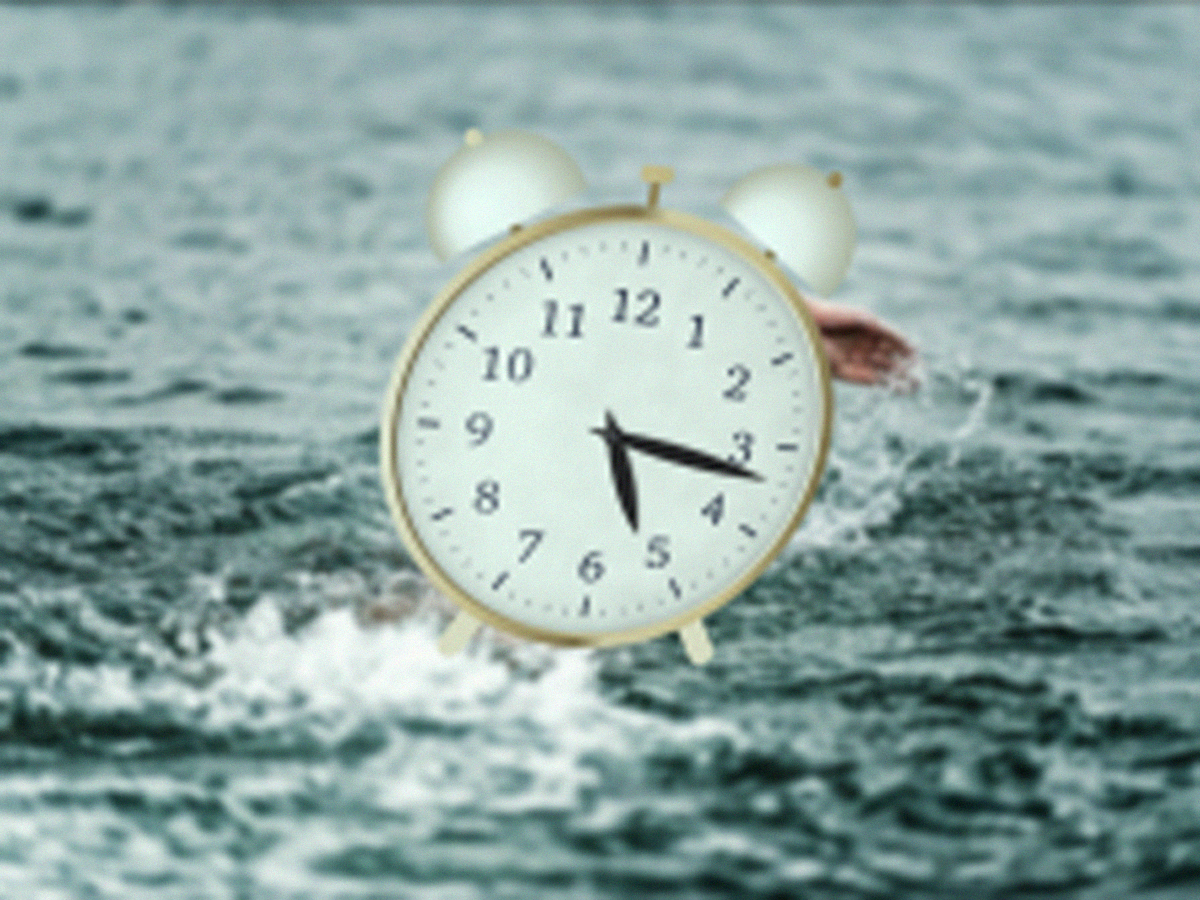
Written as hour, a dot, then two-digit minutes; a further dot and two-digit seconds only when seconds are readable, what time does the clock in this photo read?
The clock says 5.17
